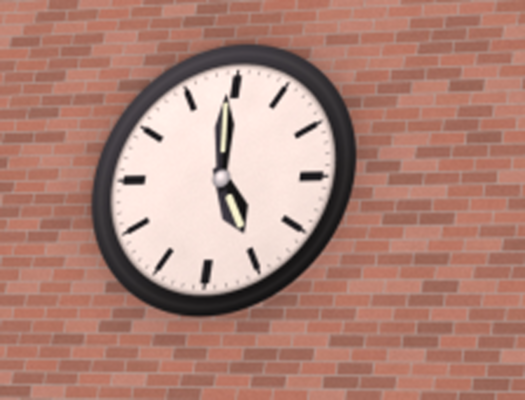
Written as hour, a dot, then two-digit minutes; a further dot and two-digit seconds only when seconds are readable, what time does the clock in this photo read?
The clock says 4.59
